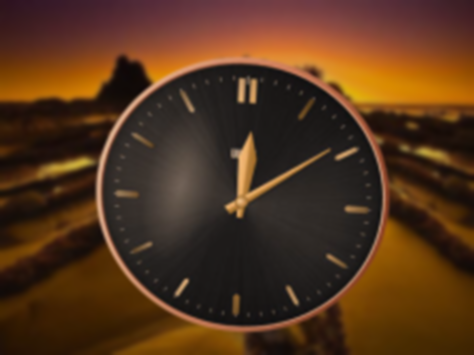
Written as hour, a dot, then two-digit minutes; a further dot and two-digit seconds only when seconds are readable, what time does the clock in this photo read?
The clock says 12.09
